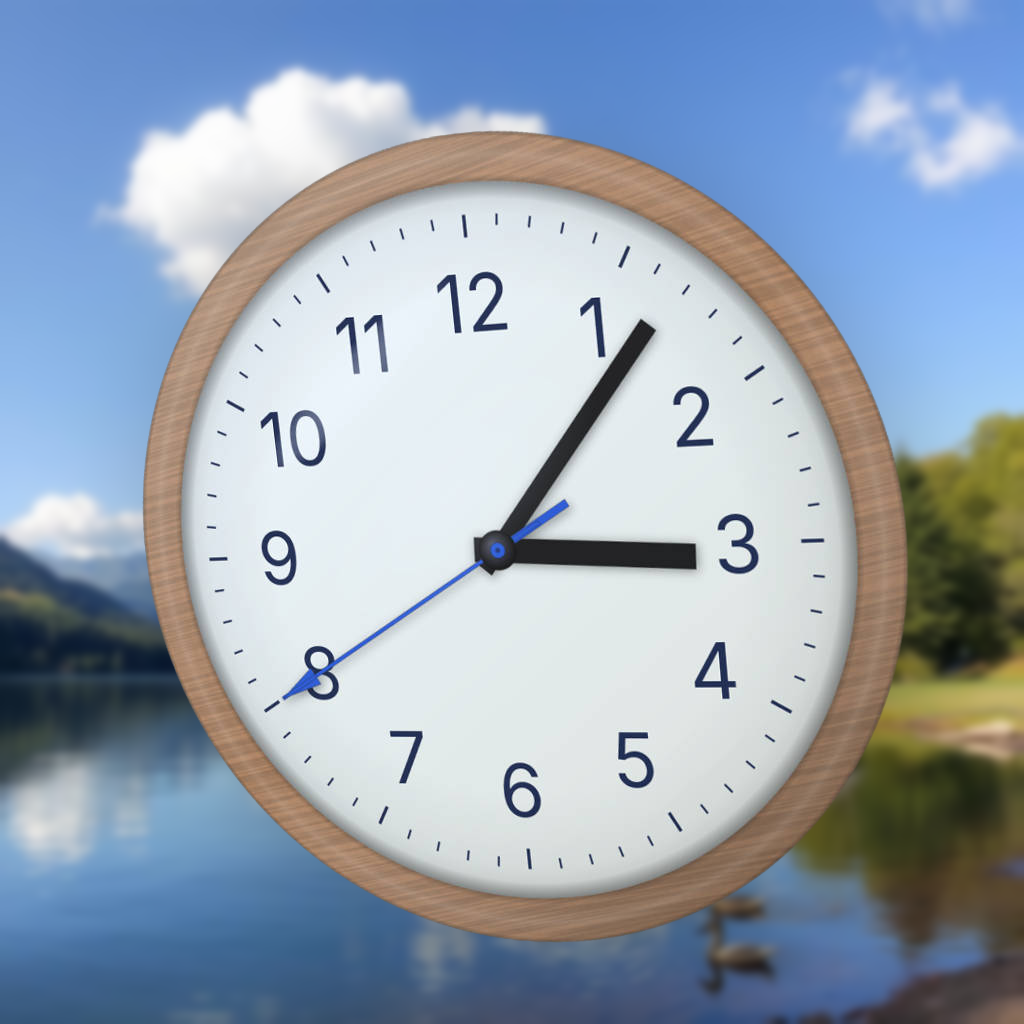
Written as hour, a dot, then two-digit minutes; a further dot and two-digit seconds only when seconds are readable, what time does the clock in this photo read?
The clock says 3.06.40
